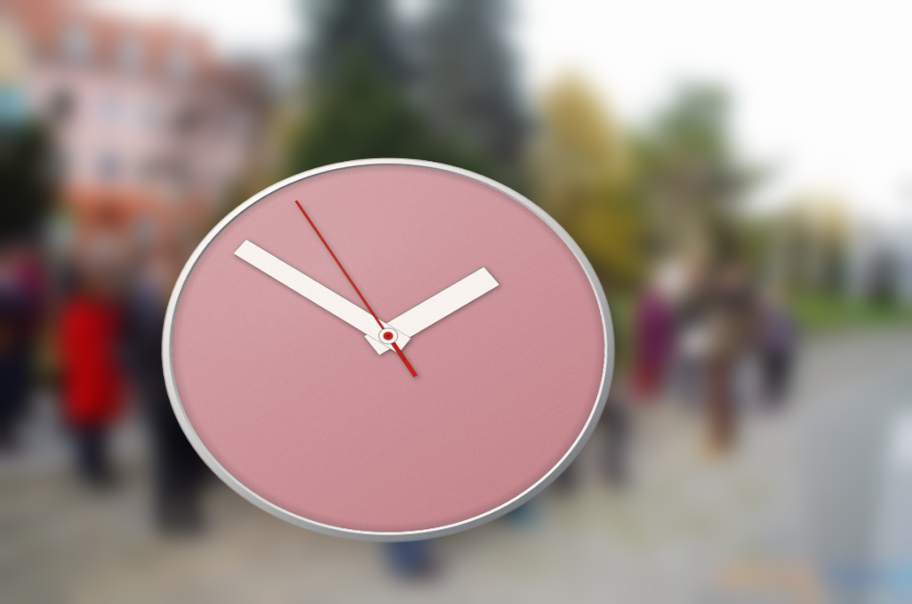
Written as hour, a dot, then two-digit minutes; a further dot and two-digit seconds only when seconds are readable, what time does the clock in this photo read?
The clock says 1.50.55
